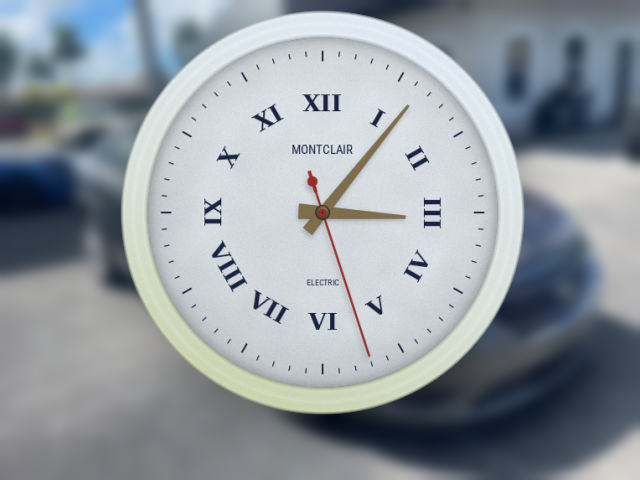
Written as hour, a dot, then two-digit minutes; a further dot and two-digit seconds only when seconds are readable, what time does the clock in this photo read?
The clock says 3.06.27
